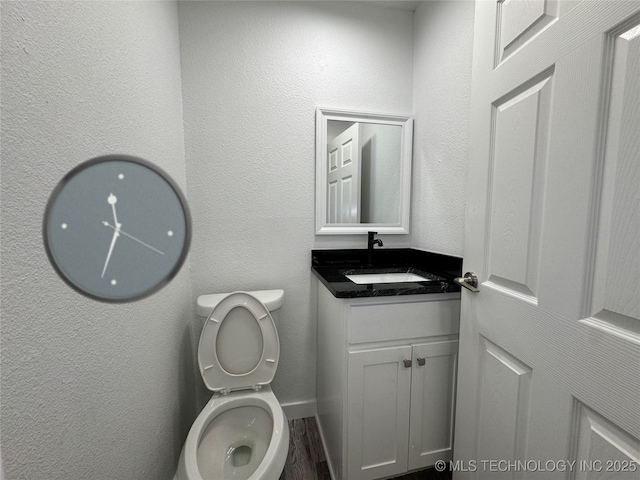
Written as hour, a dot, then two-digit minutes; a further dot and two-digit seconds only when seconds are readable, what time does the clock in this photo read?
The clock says 11.32.19
